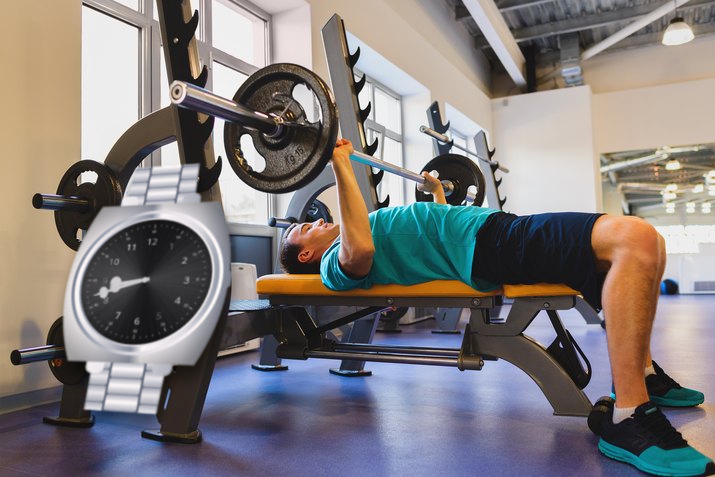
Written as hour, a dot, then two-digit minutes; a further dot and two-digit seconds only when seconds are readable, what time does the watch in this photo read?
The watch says 8.42
